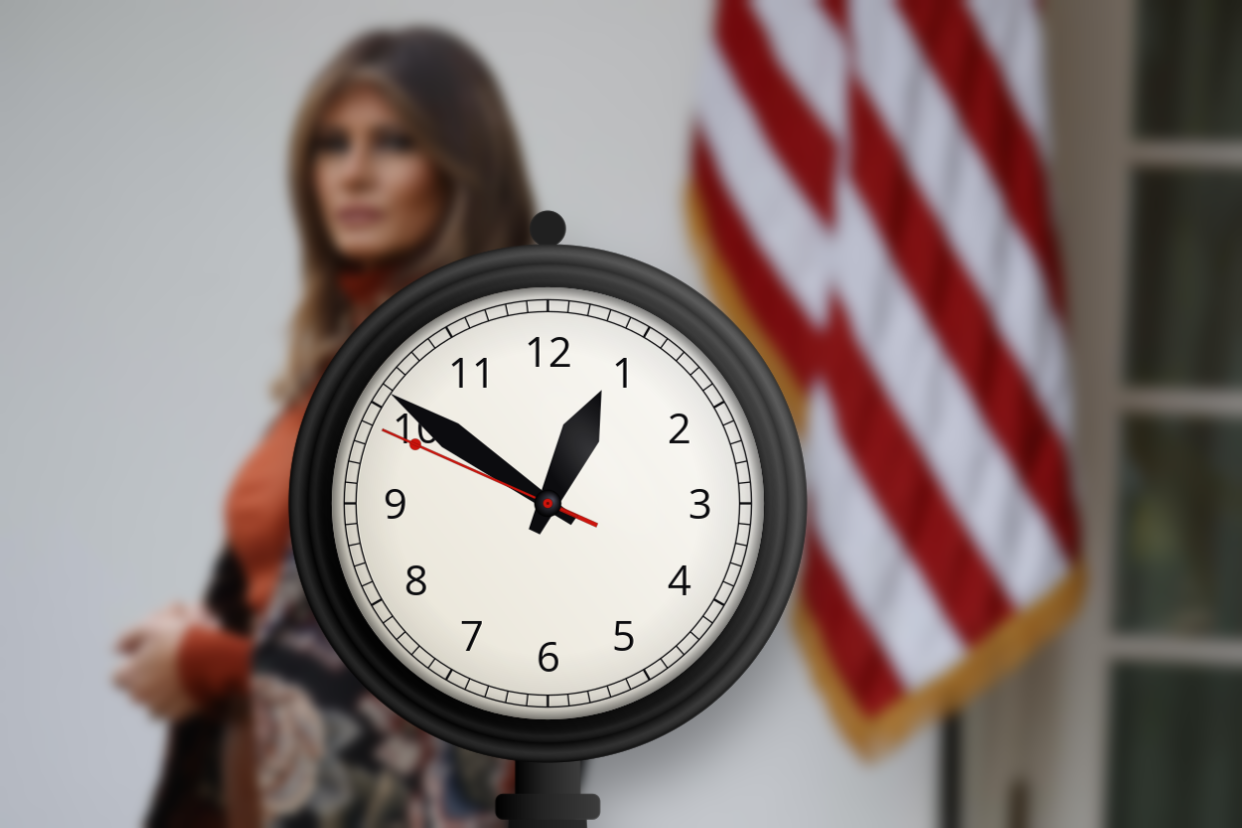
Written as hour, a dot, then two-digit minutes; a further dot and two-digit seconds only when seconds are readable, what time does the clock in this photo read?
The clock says 12.50.49
